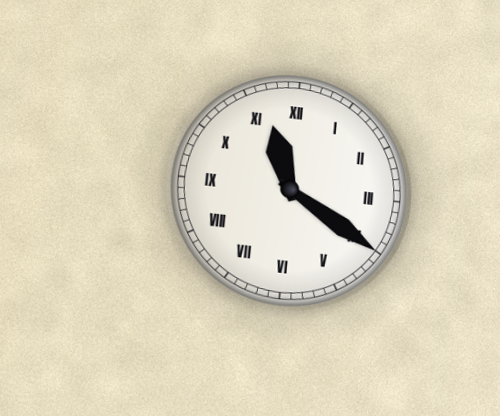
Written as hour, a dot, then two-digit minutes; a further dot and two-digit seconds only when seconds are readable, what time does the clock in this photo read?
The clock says 11.20
